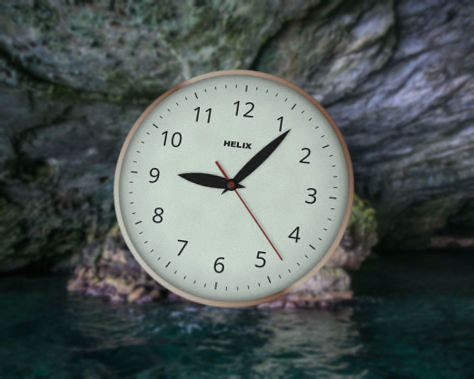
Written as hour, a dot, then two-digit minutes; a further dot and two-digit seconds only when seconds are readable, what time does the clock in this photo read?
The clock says 9.06.23
